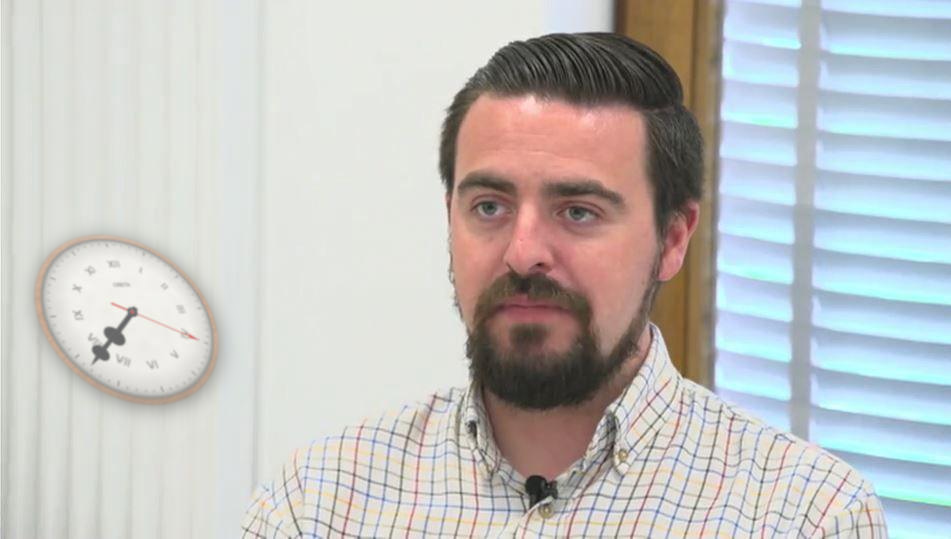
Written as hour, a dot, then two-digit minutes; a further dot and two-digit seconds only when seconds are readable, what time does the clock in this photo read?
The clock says 7.38.20
